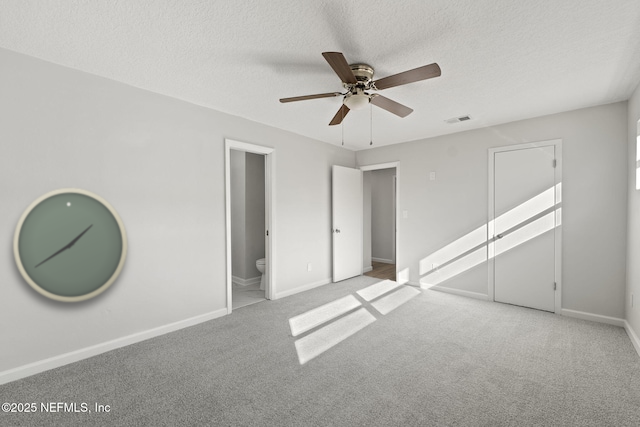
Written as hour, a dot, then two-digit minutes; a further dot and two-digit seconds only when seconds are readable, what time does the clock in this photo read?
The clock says 1.40
